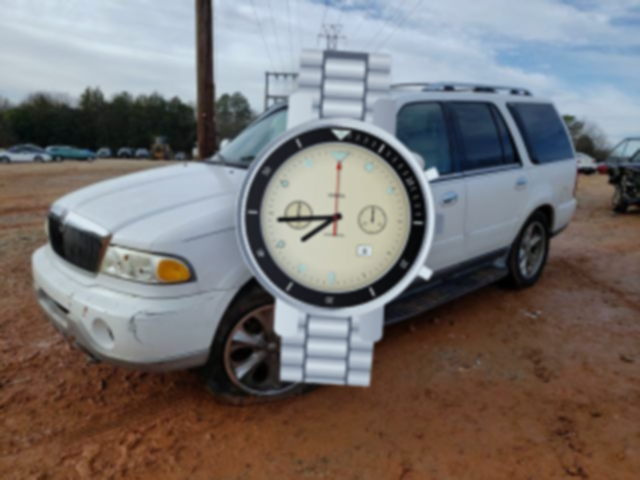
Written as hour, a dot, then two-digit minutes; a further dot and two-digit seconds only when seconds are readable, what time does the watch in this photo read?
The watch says 7.44
